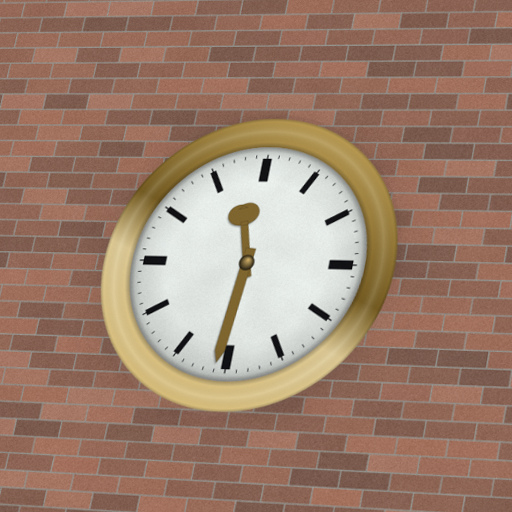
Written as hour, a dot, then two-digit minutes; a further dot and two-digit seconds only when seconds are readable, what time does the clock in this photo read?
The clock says 11.31
